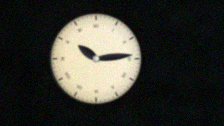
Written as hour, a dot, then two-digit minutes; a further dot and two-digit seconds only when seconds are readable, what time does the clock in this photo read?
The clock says 10.14
